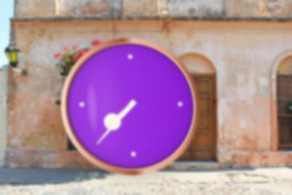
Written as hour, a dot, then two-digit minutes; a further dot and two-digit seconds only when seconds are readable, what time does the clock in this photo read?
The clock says 7.37
